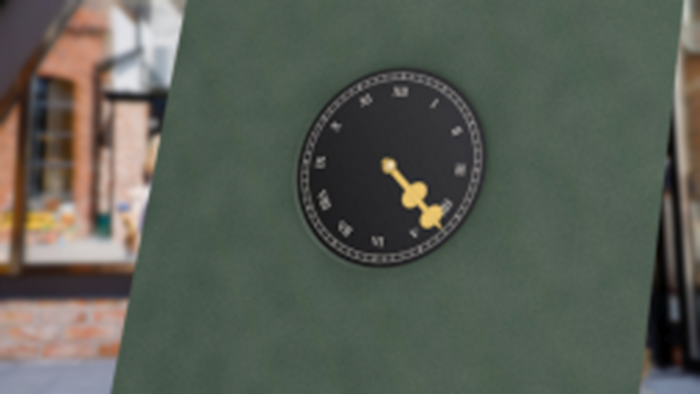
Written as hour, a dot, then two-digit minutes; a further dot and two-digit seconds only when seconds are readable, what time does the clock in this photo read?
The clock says 4.22
